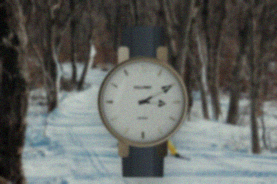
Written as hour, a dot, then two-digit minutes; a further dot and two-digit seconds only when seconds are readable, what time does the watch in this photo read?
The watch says 3.10
